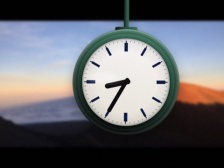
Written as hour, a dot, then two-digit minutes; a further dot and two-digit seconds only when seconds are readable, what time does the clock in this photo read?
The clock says 8.35
